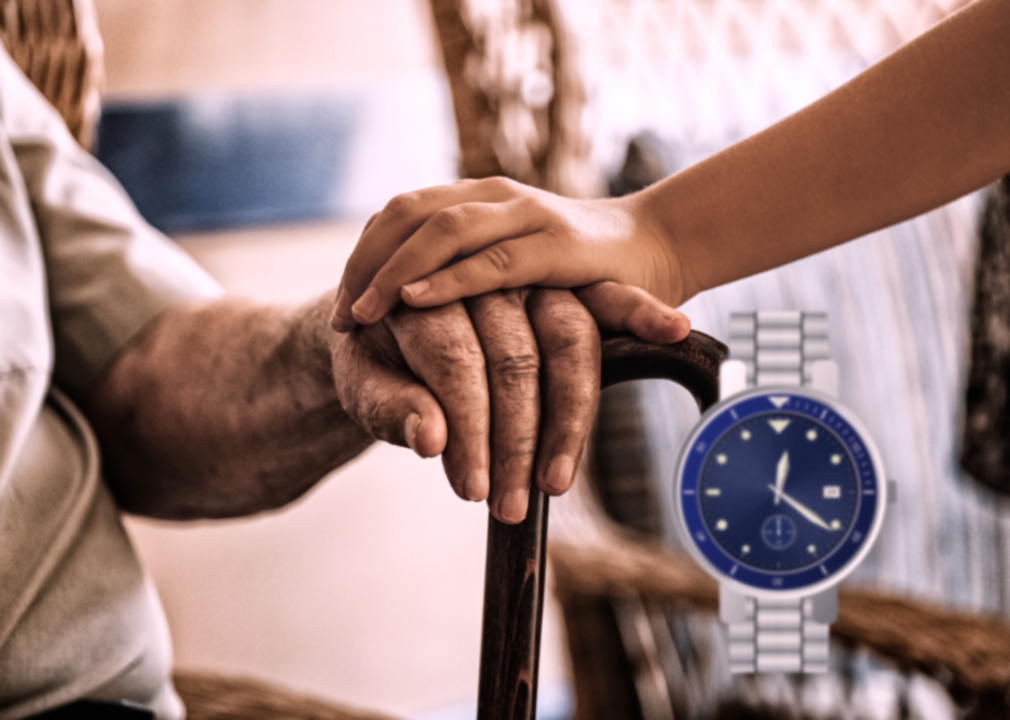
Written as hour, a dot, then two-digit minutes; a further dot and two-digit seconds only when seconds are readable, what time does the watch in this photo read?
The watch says 12.21
